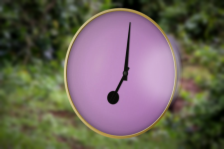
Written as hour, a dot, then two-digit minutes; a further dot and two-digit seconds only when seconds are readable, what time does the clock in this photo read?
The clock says 7.01
